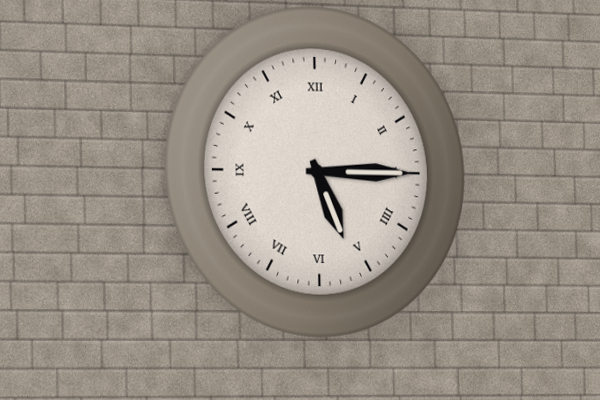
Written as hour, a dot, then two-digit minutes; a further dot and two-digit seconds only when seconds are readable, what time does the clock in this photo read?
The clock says 5.15
